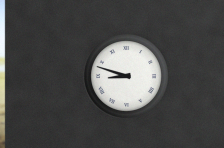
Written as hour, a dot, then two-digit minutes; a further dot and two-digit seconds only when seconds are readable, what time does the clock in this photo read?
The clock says 8.48
